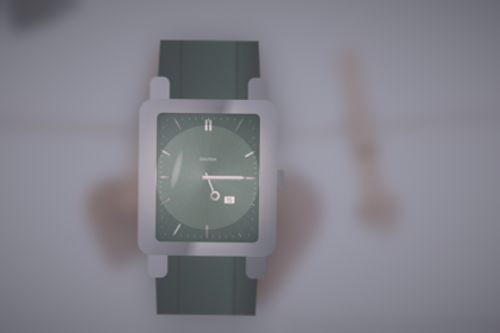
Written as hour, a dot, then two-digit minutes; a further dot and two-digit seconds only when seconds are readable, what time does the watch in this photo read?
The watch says 5.15
